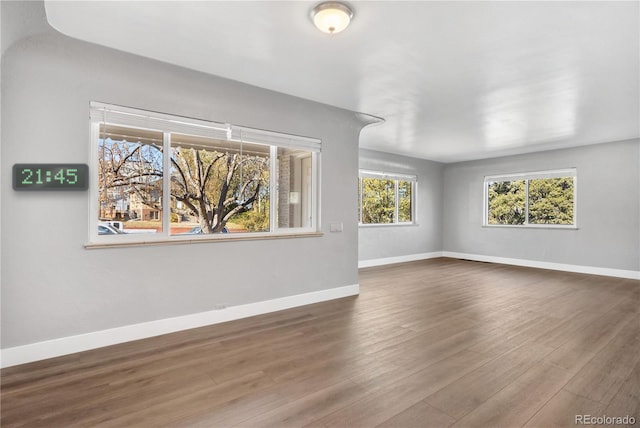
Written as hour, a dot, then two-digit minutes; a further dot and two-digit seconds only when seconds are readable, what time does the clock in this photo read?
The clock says 21.45
